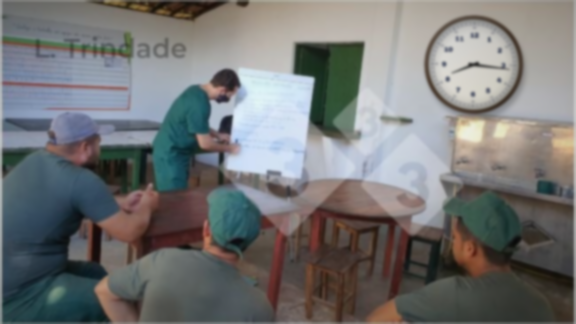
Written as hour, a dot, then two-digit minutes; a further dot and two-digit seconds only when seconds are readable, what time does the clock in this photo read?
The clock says 8.16
